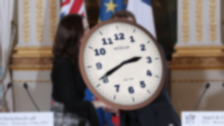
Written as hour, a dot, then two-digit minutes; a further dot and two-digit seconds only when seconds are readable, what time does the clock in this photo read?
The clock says 2.41
